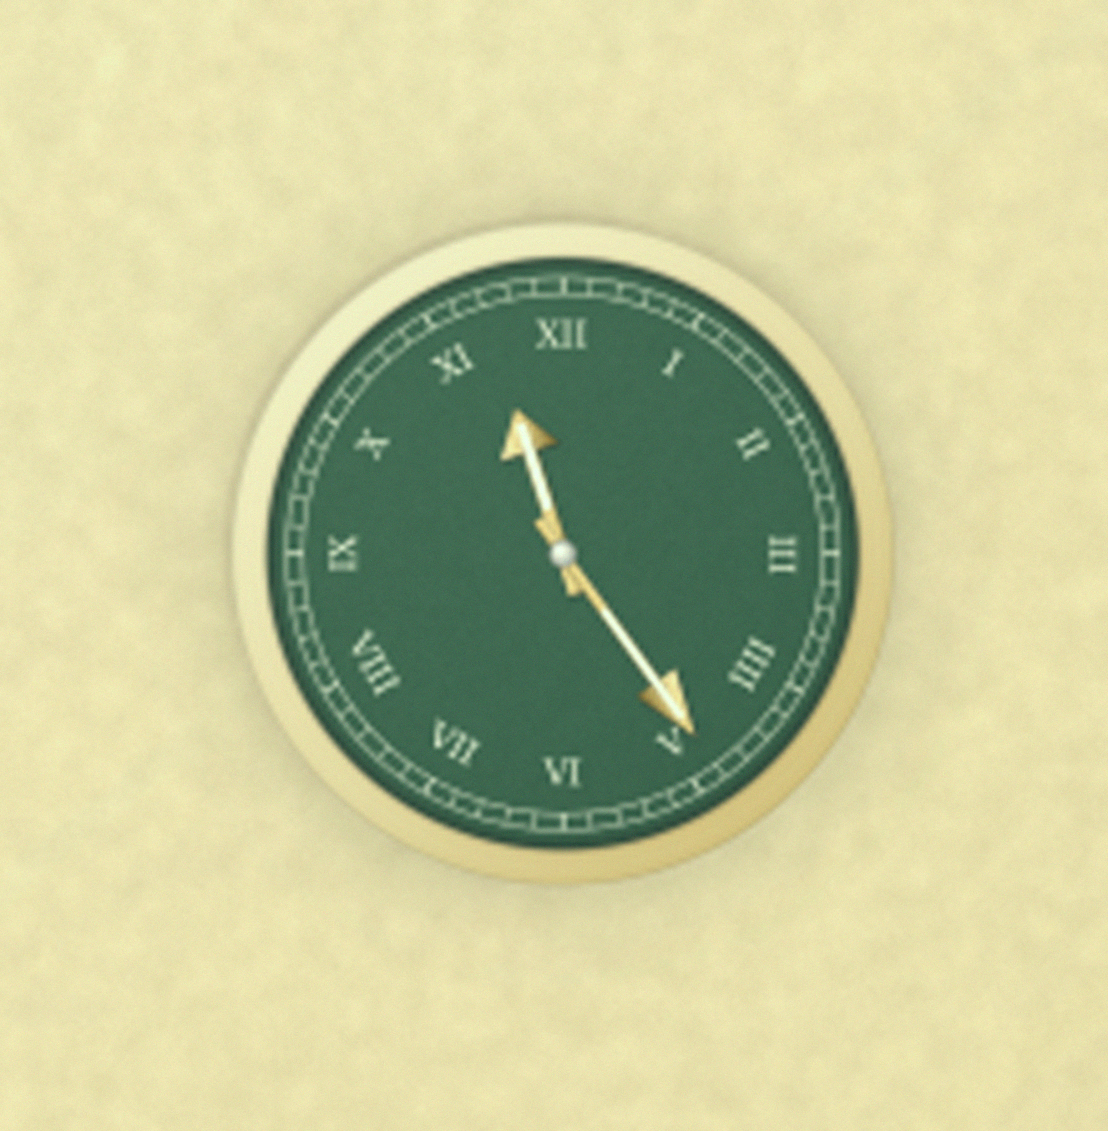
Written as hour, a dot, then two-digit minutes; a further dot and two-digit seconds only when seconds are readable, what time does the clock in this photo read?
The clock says 11.24
